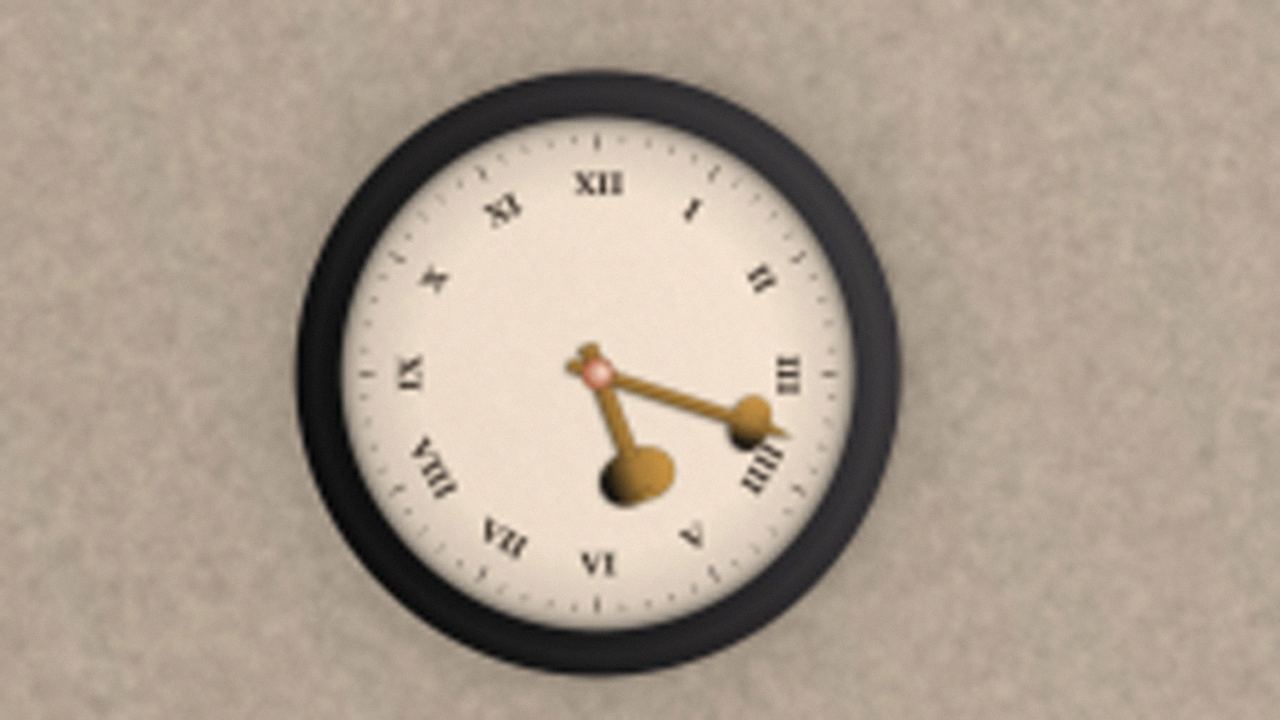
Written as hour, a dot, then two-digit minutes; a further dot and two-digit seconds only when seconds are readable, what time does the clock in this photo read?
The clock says 5.18
